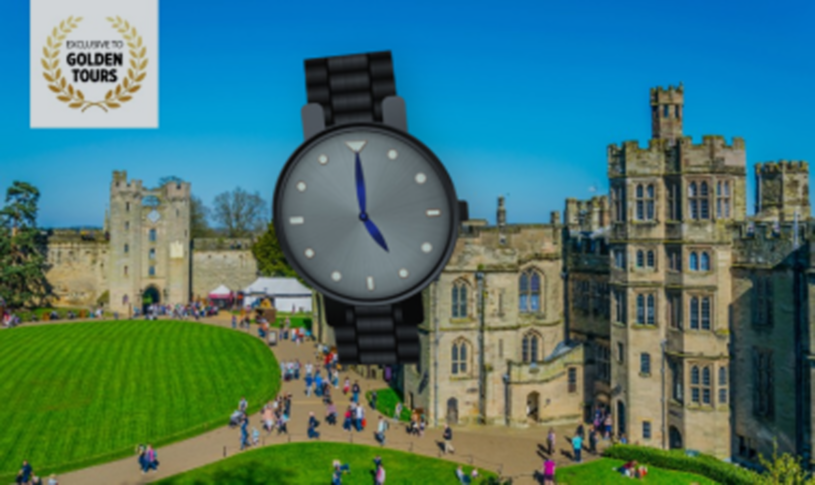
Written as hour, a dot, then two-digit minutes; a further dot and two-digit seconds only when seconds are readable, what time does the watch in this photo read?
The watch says 5.00
